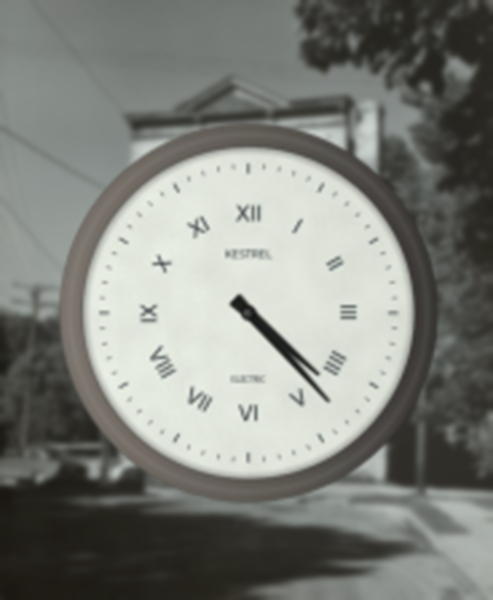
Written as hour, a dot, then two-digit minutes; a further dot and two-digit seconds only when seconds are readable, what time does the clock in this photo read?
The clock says 4.23
